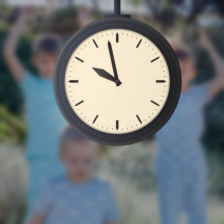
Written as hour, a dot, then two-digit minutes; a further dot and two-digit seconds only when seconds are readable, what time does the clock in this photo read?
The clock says 9.58
